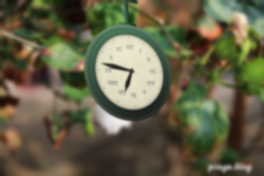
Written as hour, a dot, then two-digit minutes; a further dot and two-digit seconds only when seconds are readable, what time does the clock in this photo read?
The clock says 6.47
